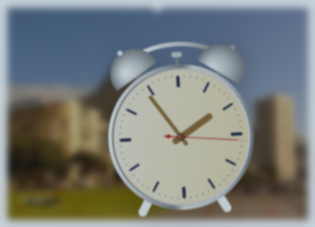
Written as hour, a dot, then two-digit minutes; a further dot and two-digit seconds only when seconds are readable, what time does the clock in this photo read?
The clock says 1.54.16
